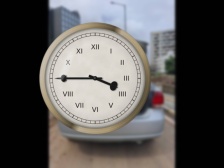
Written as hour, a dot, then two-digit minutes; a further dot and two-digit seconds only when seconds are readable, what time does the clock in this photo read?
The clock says 3.45
